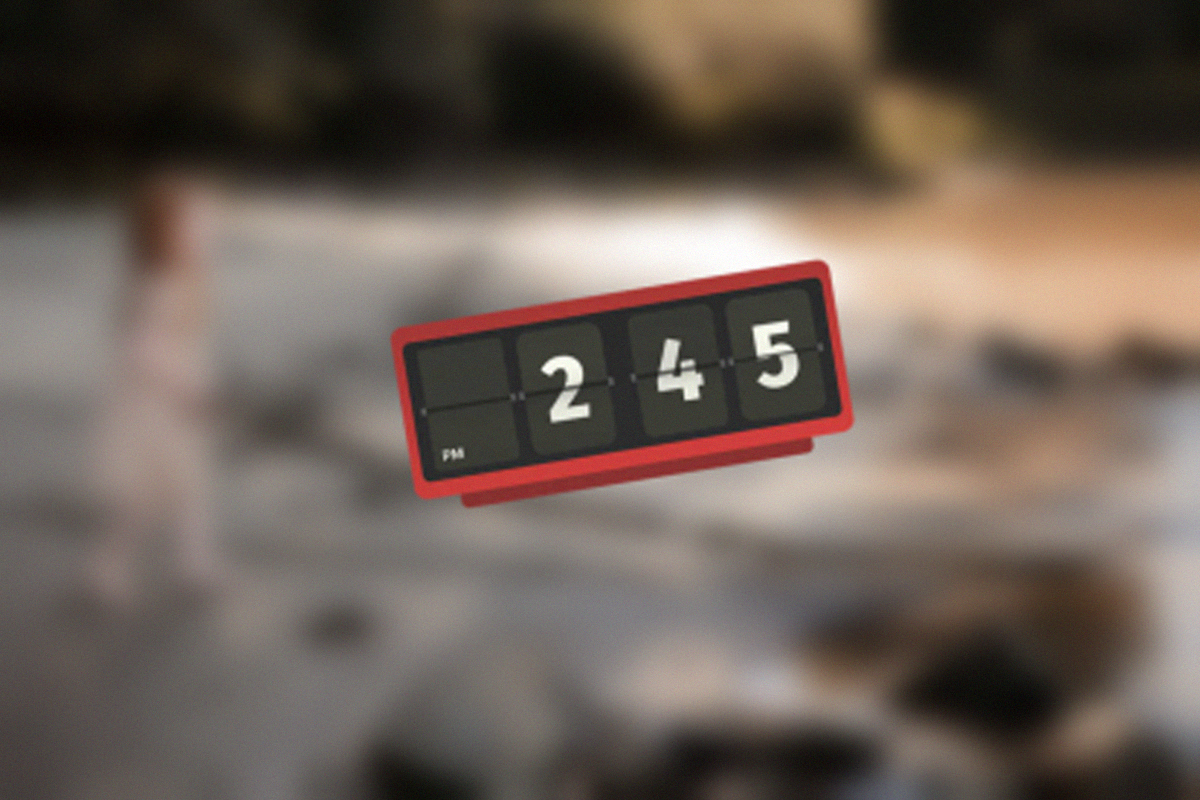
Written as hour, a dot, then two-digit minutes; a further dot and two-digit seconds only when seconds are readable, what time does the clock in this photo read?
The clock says 2.45
